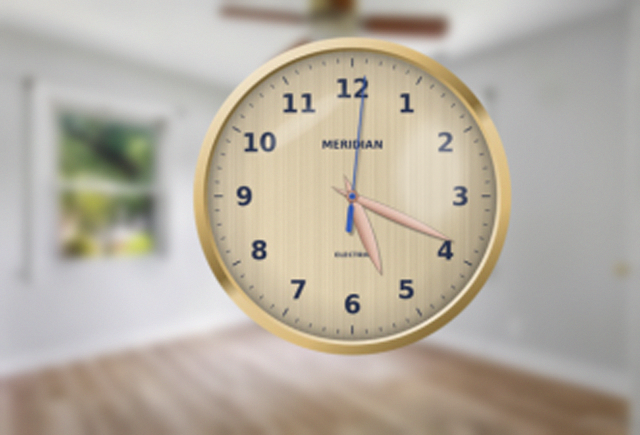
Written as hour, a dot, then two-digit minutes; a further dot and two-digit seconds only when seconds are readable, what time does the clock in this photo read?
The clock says 5.19.01
